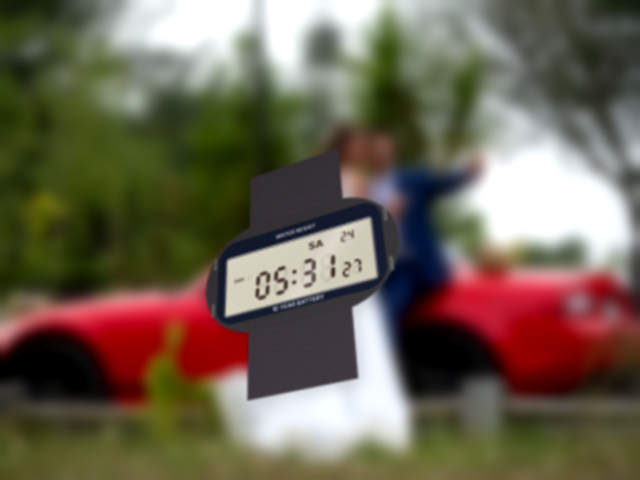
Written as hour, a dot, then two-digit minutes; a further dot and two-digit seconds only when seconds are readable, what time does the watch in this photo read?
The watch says 5.31.27
